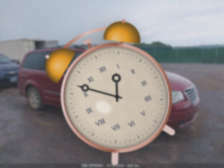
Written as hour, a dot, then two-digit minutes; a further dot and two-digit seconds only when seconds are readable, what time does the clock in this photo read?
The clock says 12.52
